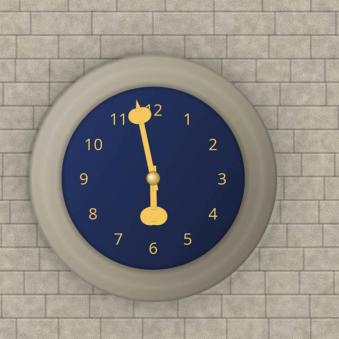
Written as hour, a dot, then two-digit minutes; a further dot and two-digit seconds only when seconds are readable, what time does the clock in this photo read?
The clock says 5.58
